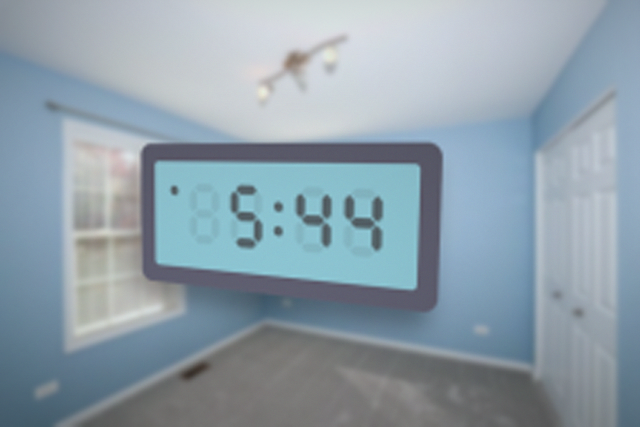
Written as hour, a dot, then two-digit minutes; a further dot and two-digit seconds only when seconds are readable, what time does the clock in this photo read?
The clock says 5.44
